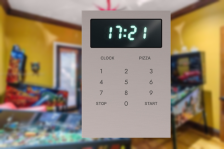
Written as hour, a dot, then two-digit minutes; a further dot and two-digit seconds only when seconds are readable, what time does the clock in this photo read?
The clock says 17.21
